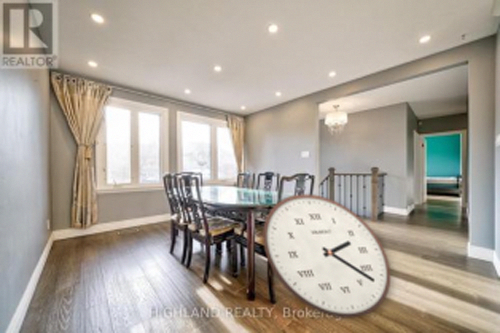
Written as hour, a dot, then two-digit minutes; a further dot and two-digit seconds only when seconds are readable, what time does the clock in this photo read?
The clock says 2.22
